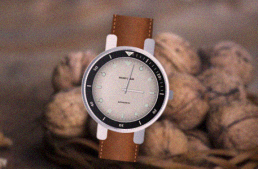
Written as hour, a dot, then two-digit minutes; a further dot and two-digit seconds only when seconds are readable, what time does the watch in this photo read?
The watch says 3.02
